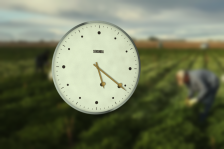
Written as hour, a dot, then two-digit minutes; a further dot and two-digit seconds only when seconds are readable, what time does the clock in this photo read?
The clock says 5.21
